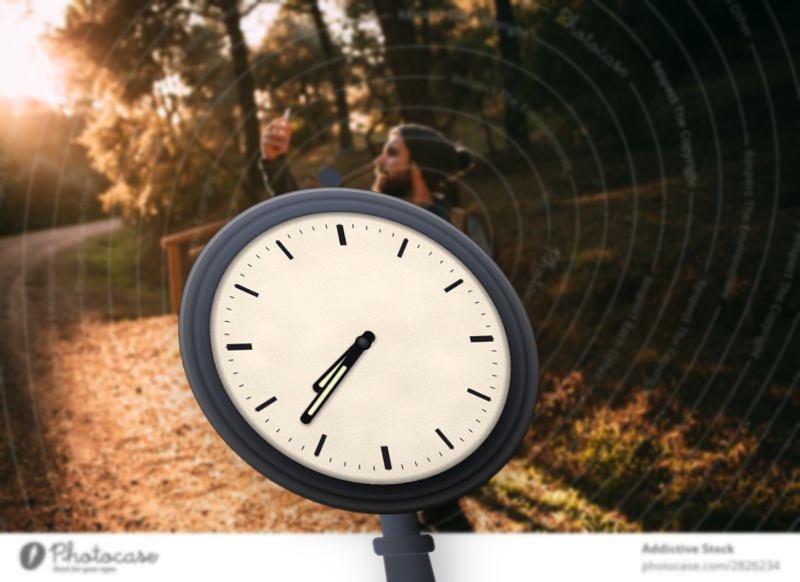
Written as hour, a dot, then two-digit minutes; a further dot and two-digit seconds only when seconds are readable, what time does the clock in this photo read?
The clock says 7.37
